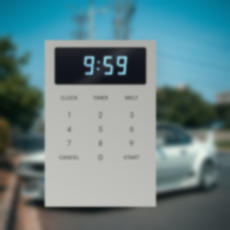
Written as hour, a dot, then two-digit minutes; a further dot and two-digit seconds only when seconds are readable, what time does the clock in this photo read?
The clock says 9.59
